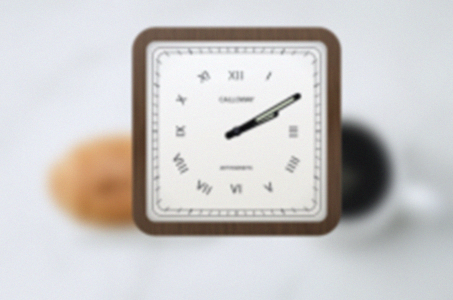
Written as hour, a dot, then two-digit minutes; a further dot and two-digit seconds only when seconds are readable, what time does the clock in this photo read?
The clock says 2.10
